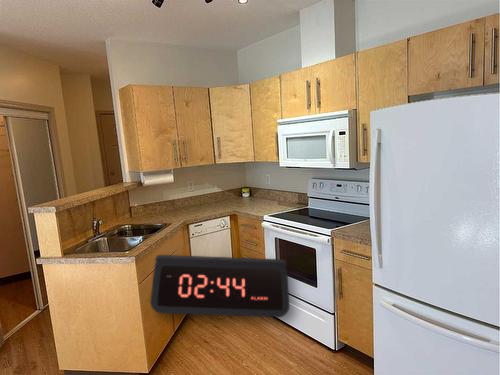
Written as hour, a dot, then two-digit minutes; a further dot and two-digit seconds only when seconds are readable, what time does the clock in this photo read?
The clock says 2.44
